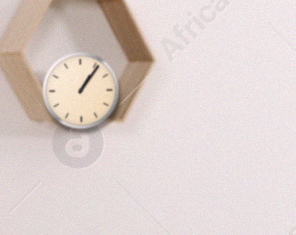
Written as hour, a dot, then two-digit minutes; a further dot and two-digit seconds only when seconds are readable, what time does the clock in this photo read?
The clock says 1.06
